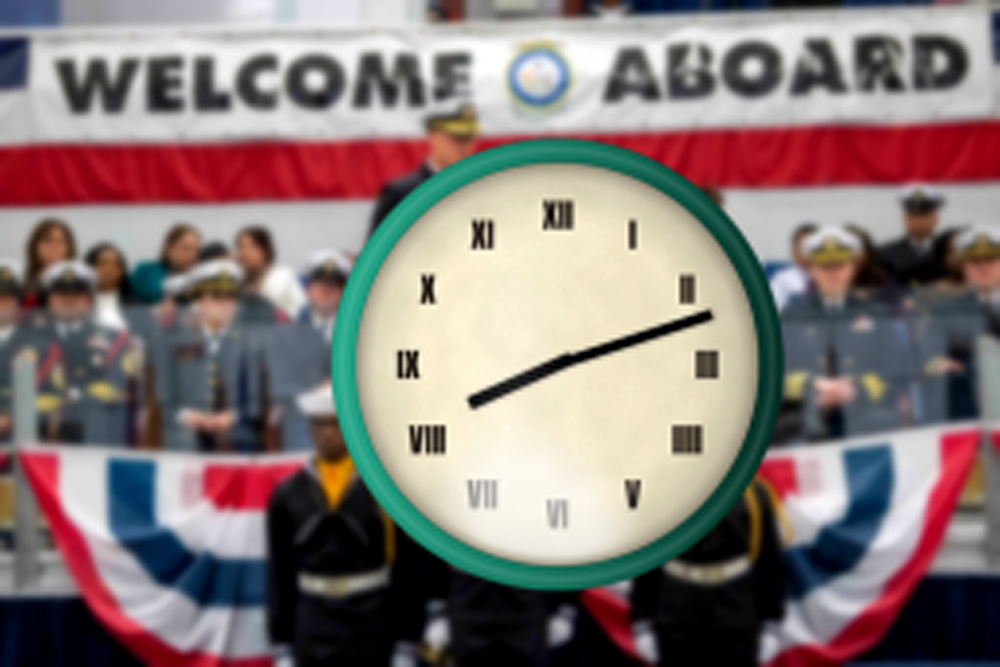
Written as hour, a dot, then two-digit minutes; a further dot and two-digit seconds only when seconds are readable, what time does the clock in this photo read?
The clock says 8.12
